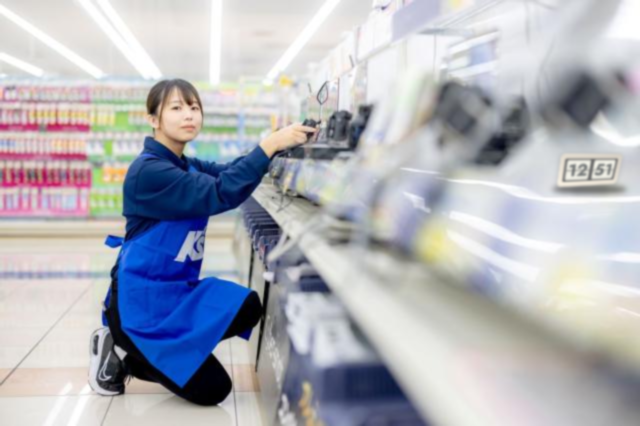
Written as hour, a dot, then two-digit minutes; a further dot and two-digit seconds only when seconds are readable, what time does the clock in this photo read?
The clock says 12.51
